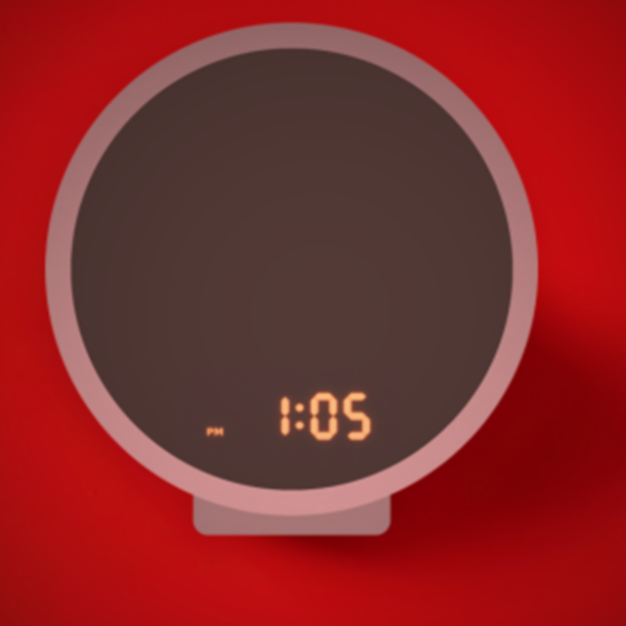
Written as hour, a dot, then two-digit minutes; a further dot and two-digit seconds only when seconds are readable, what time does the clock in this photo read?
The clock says 1.05
